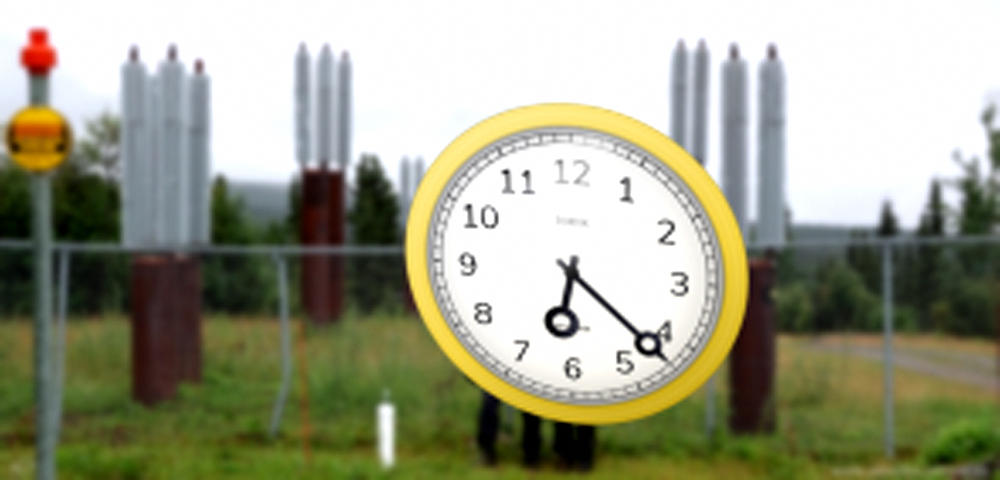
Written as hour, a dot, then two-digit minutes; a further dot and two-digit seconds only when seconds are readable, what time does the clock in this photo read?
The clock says 6.22
